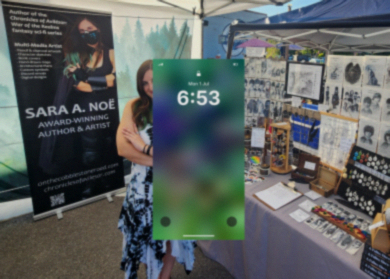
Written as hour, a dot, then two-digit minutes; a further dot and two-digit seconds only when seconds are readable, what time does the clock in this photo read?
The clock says 6.53
